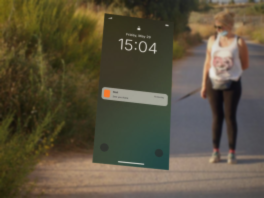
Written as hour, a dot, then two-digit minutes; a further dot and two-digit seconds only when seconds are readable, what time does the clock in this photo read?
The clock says 15.04
